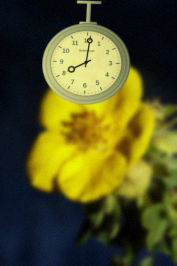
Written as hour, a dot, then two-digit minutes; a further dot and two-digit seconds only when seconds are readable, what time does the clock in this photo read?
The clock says 8.01
